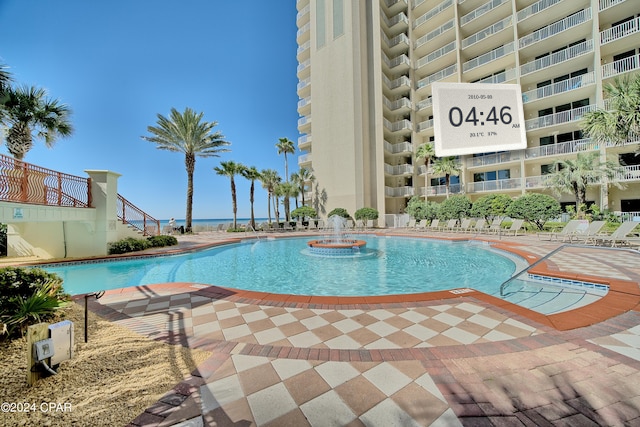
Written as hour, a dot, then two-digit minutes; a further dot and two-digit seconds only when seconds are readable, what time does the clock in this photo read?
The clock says 4.46
